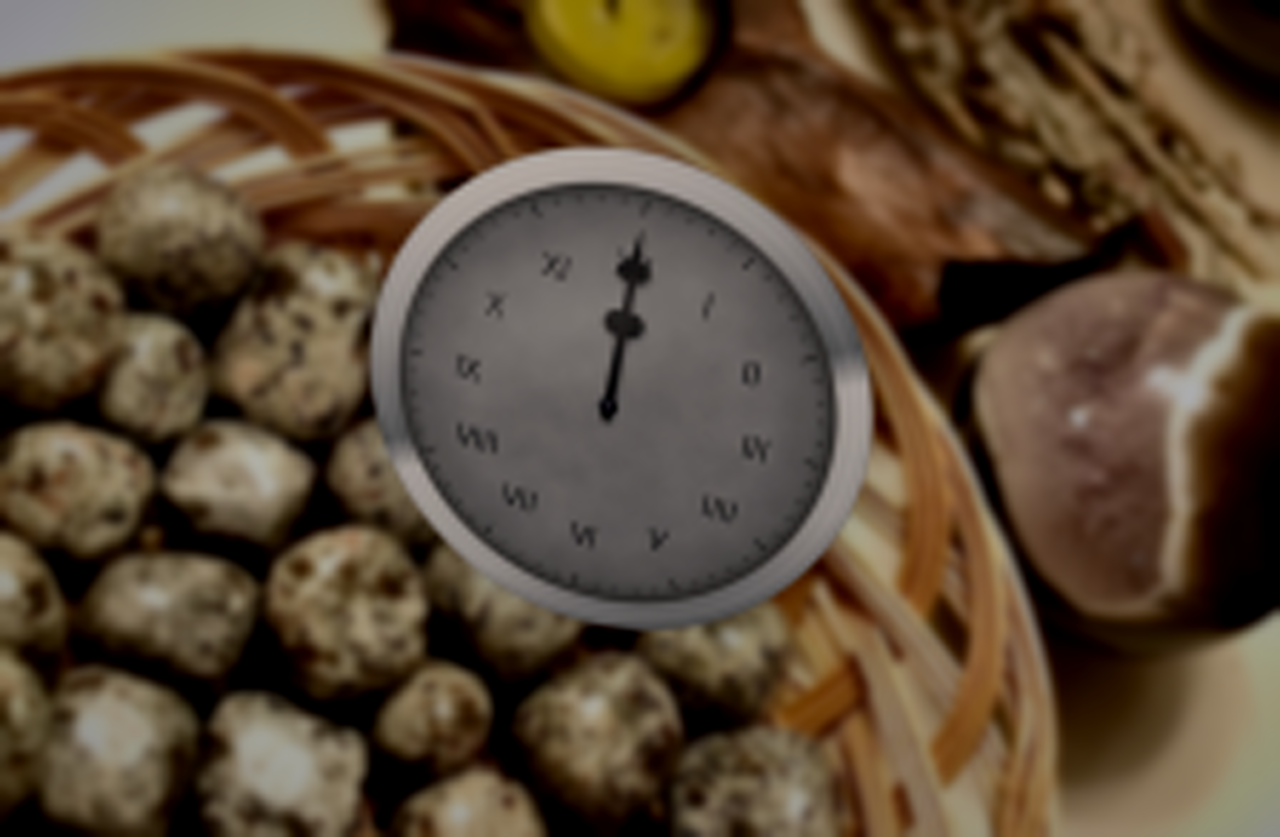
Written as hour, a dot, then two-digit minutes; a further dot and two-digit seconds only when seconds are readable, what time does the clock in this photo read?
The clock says 12.00
